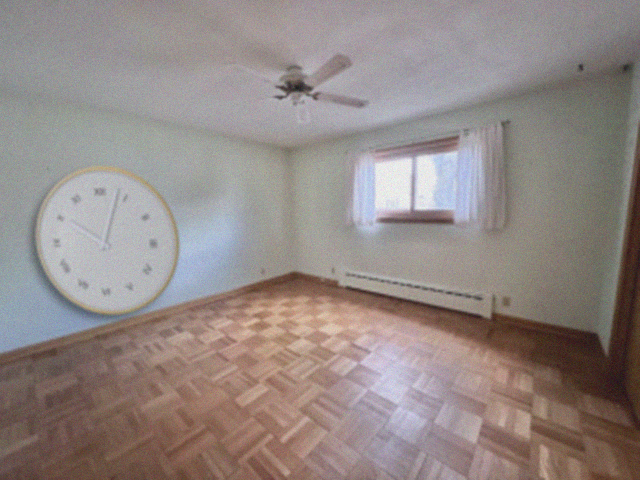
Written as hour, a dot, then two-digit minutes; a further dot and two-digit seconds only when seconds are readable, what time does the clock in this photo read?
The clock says 10.03
